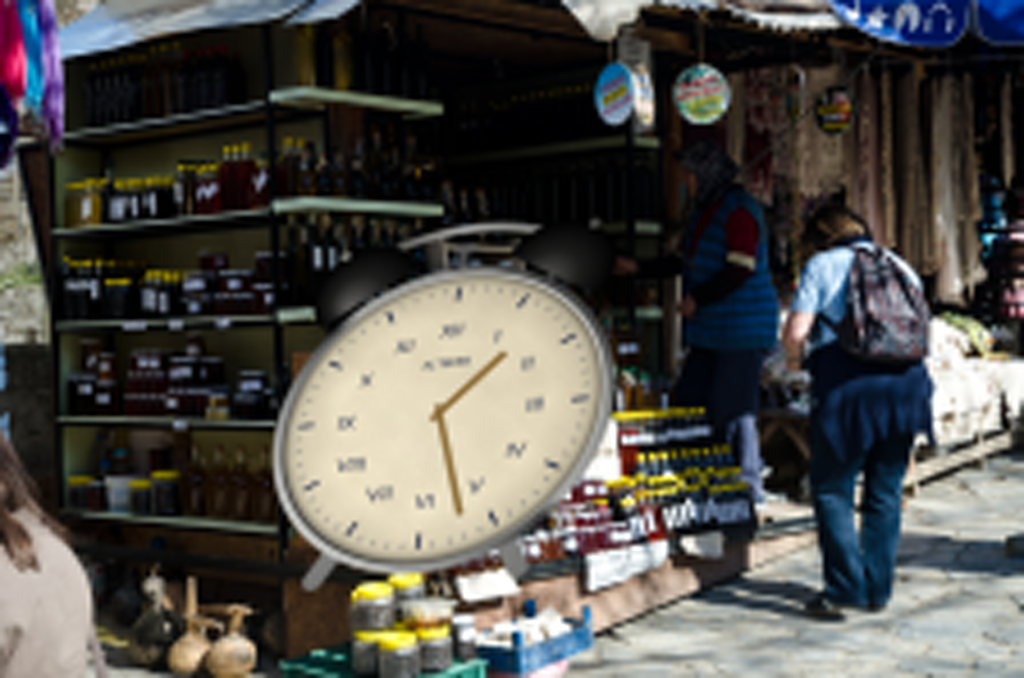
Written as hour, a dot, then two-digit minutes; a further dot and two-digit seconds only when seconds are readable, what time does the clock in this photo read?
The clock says 1.27
